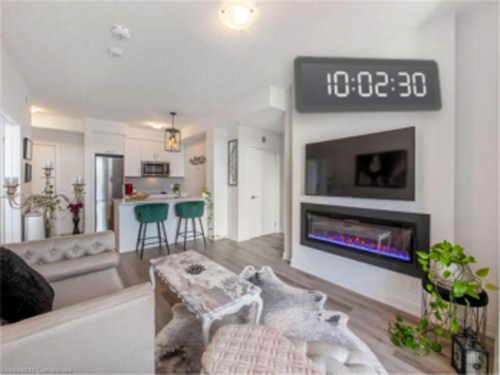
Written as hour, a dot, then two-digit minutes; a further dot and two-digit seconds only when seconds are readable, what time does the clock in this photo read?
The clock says 10.02.30
